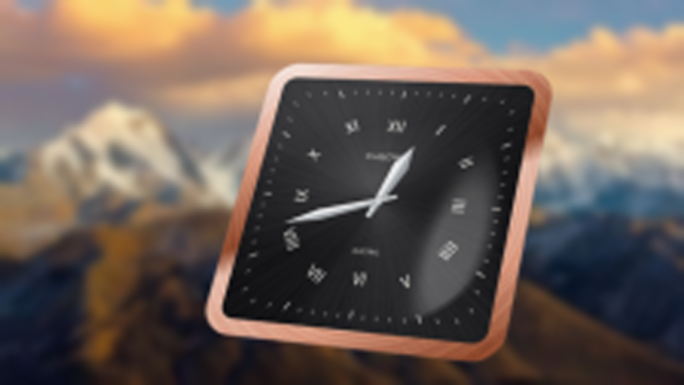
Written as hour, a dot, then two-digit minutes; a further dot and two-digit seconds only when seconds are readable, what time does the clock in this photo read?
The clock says 12.42
